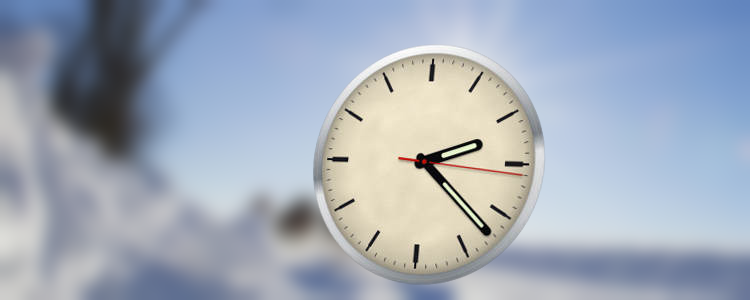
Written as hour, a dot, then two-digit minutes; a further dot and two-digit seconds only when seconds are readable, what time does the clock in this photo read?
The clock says 2.22.16
